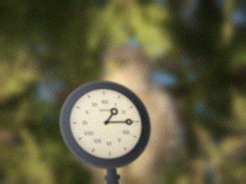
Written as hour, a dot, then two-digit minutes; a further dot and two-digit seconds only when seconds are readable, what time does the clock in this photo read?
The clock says 1.15
